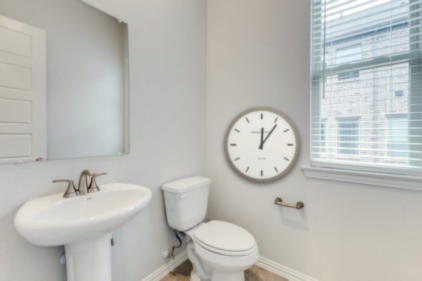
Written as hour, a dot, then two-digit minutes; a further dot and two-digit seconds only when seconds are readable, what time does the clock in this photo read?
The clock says 12.06
